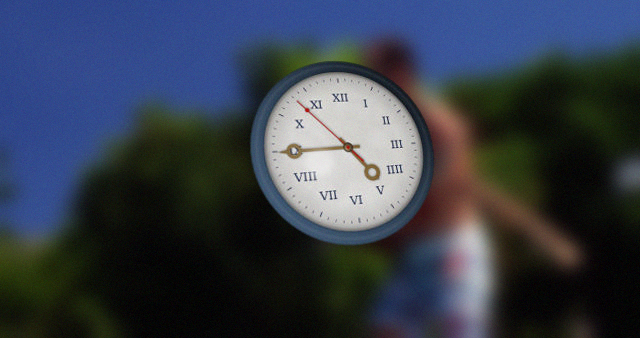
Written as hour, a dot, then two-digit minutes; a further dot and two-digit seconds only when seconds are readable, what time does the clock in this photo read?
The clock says 4.44.53
